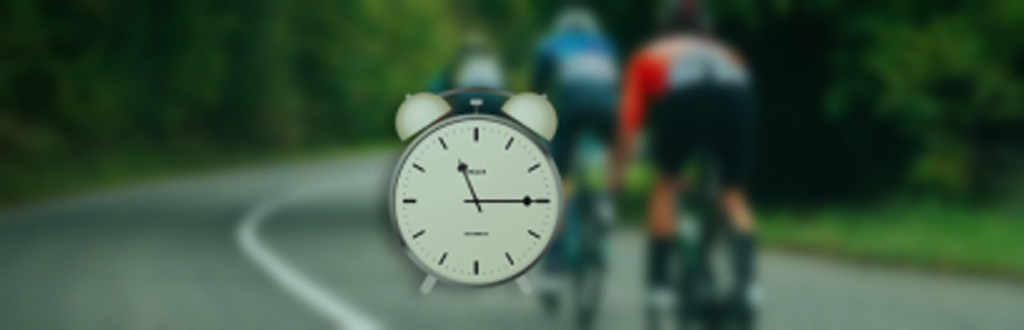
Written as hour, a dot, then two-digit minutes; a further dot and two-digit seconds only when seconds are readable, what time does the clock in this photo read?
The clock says 11.15
